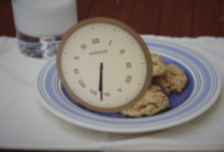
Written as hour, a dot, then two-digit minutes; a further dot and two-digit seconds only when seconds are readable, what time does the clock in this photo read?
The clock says 6.32
